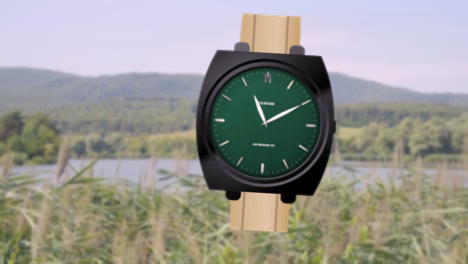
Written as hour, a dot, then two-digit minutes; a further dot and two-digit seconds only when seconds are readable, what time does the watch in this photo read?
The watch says 11.10
